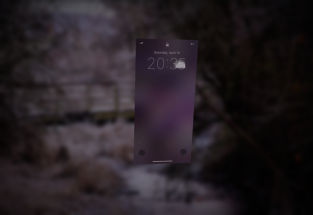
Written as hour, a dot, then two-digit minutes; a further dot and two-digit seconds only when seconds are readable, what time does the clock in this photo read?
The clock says 20.35
